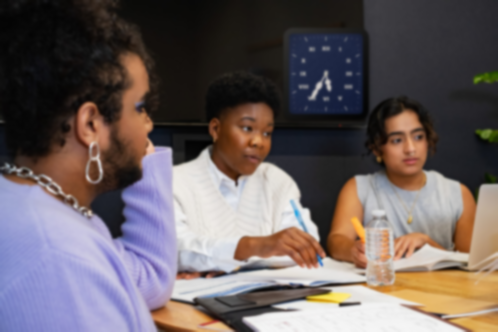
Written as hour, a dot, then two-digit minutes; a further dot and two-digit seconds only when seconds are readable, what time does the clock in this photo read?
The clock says 5.35
